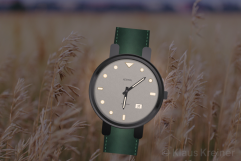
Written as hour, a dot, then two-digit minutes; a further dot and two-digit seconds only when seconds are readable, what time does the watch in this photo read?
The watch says 6.08
